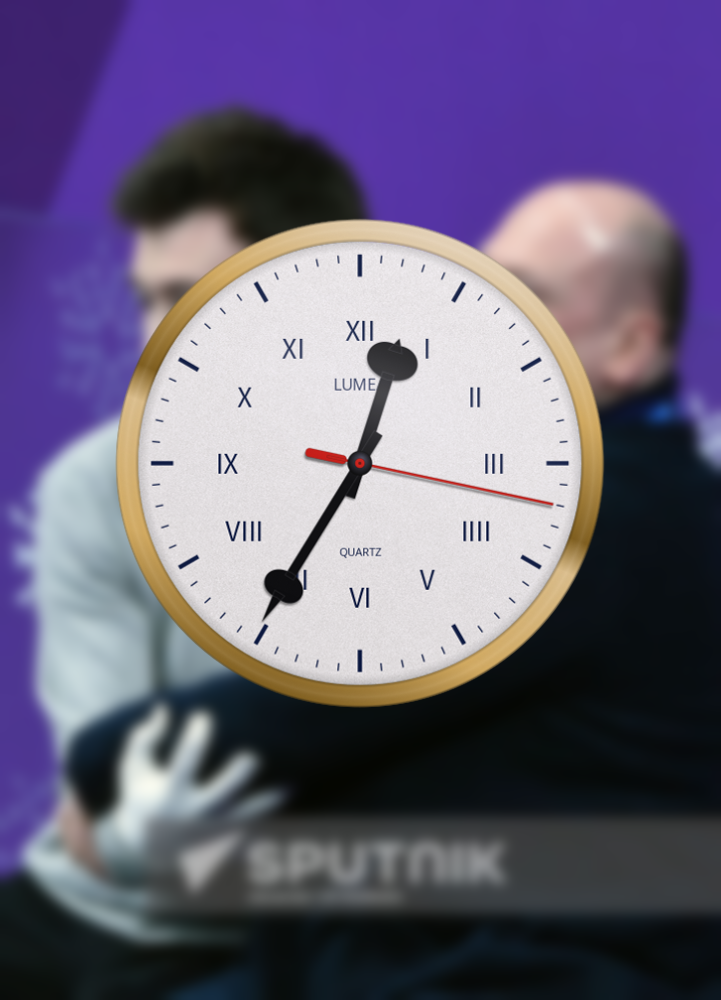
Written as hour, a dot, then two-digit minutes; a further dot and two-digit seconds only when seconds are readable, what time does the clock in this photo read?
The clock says 12.35.17
